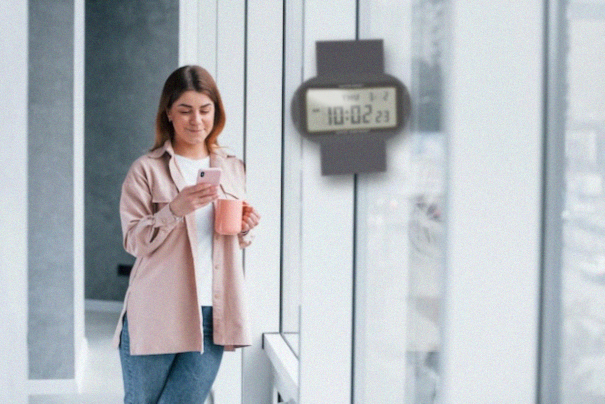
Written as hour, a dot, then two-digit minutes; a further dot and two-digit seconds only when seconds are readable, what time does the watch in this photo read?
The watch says 10.02.23
